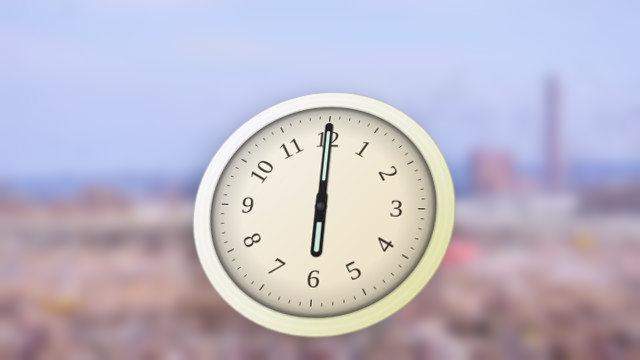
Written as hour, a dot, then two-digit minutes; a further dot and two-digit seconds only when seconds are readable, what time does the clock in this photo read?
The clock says 6.00
